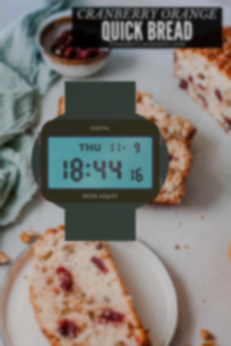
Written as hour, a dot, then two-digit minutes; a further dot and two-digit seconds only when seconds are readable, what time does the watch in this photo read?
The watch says 18.44.16
